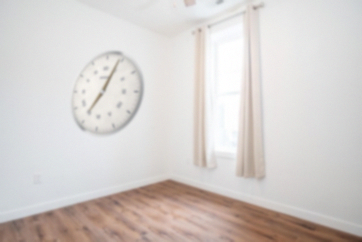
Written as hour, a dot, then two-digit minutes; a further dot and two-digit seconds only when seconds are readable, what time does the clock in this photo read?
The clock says 7.04
